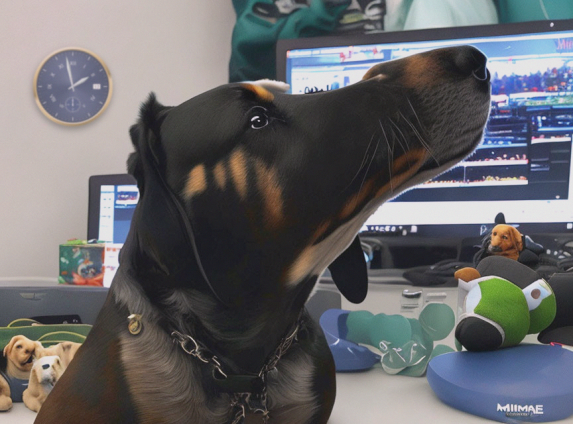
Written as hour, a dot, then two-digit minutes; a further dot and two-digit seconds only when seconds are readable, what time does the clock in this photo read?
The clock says 1.58
